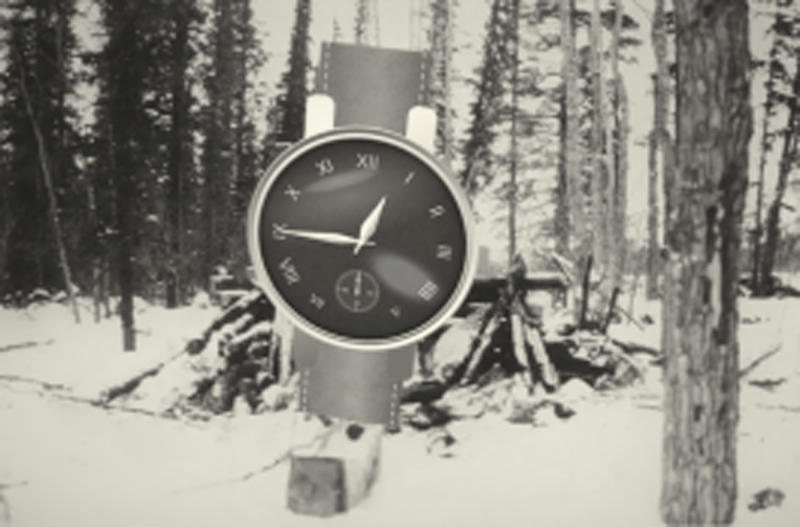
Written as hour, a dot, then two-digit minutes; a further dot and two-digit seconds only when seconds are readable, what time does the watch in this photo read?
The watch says 12.45
